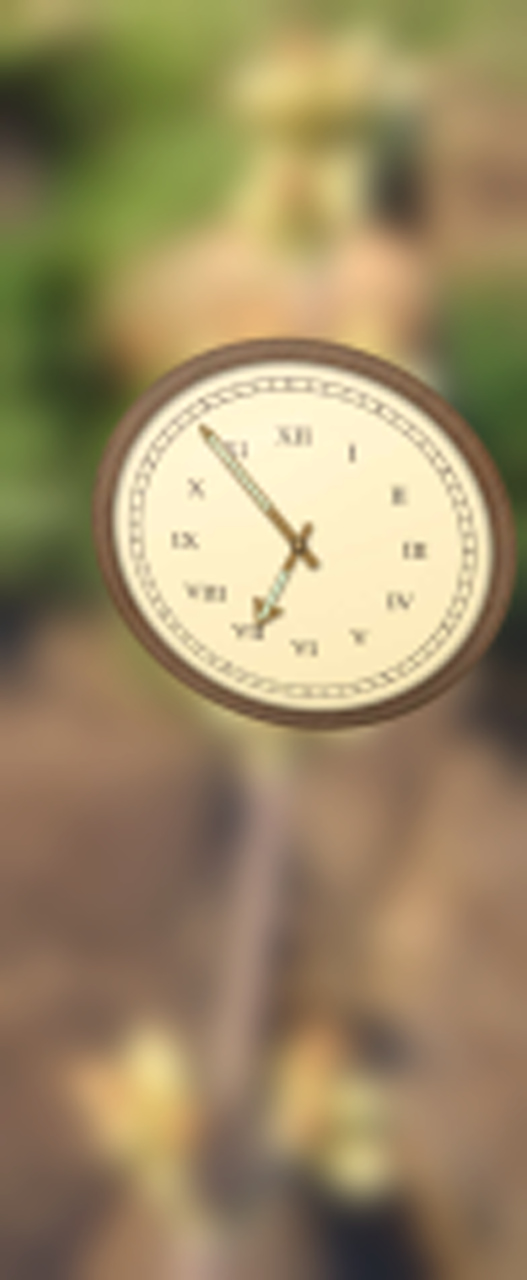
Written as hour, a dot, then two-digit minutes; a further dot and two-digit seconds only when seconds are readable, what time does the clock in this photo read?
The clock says 6.54
